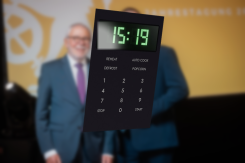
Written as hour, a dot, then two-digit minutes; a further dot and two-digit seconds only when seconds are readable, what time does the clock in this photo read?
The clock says 15.19
